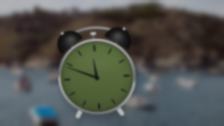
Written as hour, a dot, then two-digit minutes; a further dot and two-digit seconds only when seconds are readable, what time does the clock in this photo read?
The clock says 11.49
